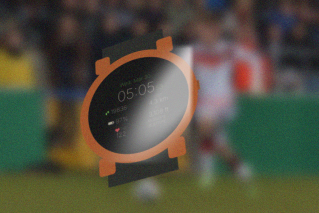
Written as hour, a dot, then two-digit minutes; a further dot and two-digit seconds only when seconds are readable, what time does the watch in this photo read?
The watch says 5.05
